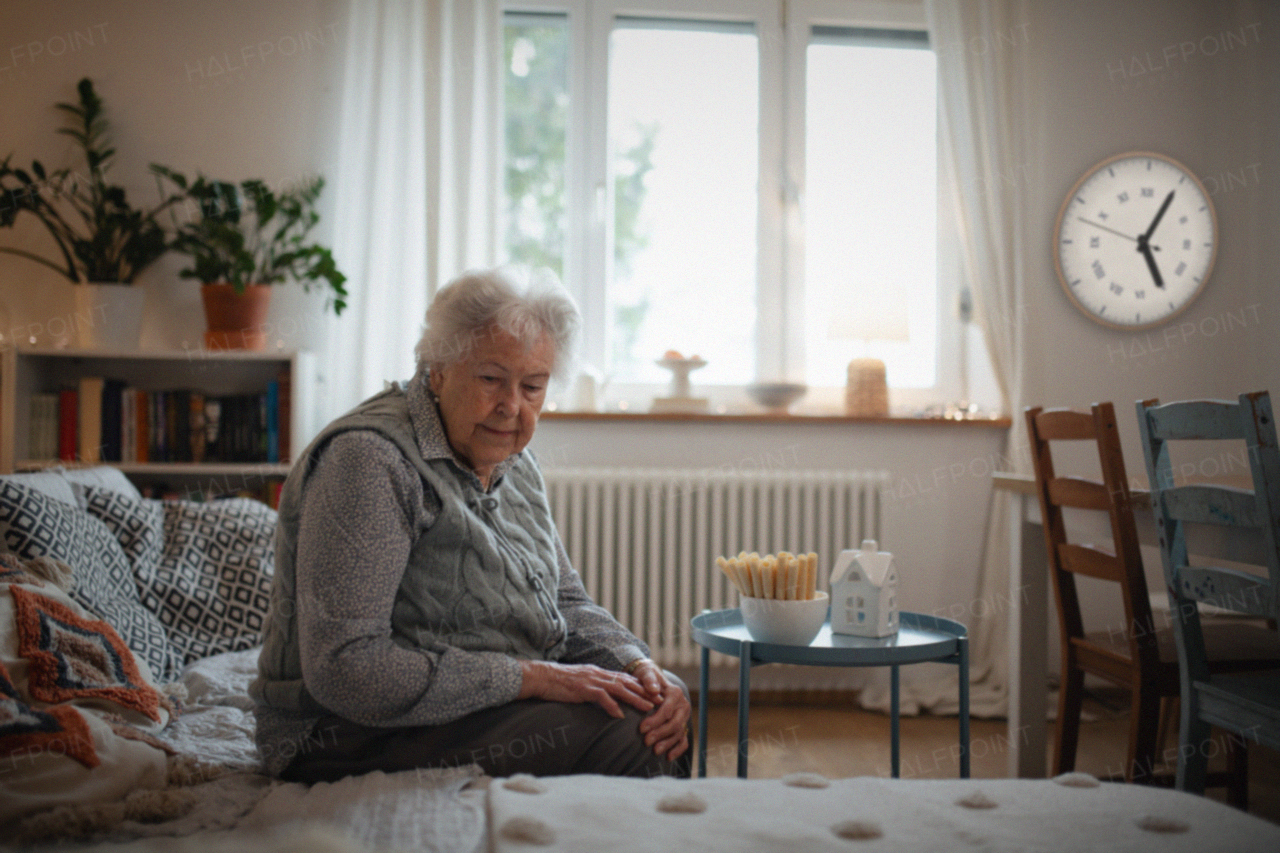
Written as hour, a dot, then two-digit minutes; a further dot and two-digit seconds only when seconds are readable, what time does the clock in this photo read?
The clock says 5.04.48
